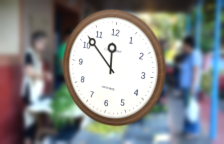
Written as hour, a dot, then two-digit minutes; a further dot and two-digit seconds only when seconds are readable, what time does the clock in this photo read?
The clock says 11.52
